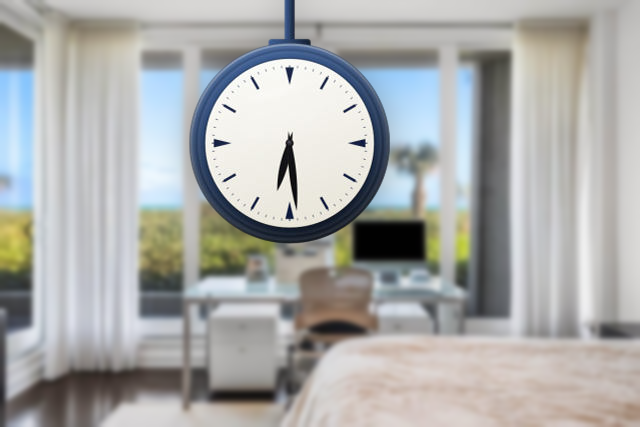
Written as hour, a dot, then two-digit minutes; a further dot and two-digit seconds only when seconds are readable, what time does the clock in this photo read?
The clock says 6.29
